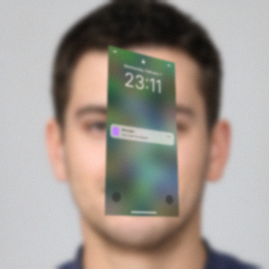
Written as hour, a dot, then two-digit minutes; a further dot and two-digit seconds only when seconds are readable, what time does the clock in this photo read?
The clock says 23.11
